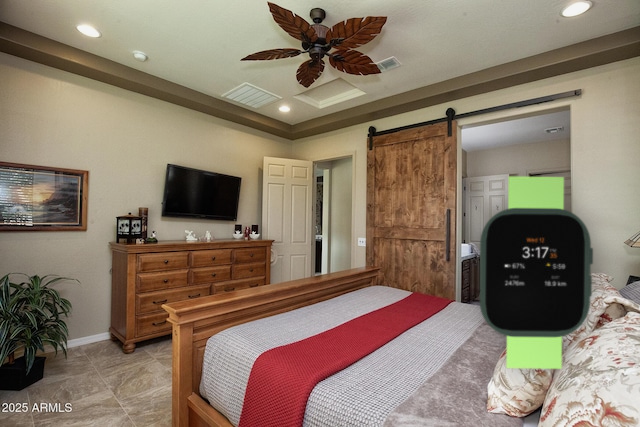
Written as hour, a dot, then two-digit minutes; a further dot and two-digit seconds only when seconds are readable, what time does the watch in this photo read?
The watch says 3.17
